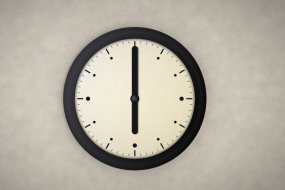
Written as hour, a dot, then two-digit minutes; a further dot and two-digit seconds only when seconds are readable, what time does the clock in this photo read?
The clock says 6.00
